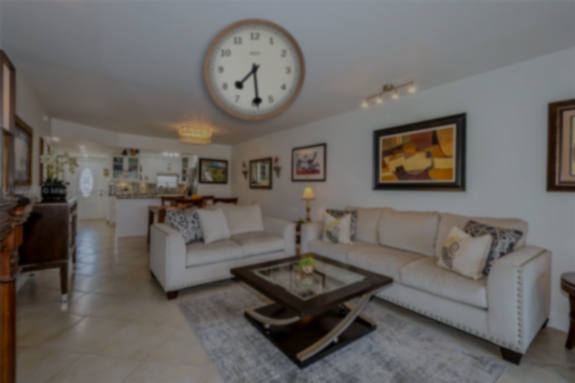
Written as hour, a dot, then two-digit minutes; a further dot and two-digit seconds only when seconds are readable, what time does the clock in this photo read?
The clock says 7.29
